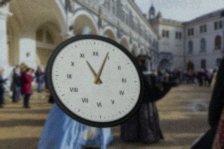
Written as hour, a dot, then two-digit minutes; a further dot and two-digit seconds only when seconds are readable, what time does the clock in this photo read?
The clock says 11.04
